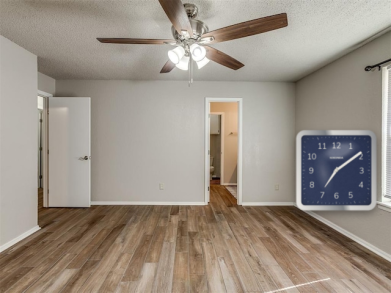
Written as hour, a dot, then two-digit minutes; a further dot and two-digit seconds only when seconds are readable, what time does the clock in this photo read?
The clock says 7.09
